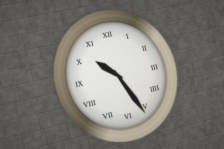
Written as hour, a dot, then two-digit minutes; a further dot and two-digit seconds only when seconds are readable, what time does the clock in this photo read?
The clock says 10.26
